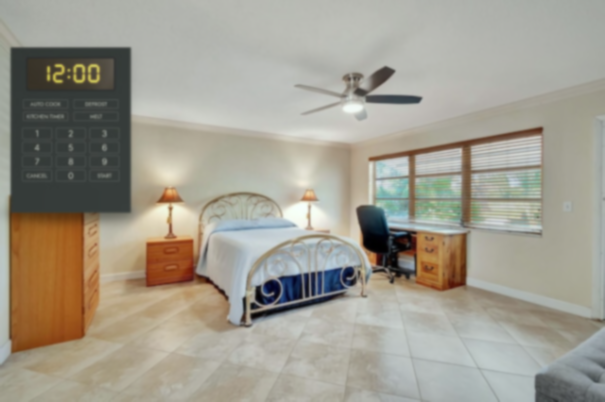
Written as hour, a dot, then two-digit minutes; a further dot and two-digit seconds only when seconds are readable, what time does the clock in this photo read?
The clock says 12.00
